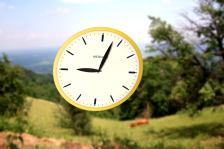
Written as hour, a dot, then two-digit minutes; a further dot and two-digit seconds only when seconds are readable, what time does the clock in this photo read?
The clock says 9.03
